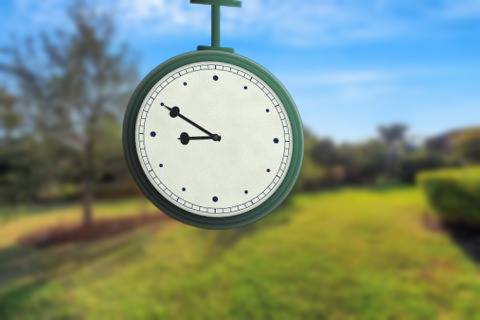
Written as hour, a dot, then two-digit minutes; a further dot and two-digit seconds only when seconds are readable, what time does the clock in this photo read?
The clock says 8.50
